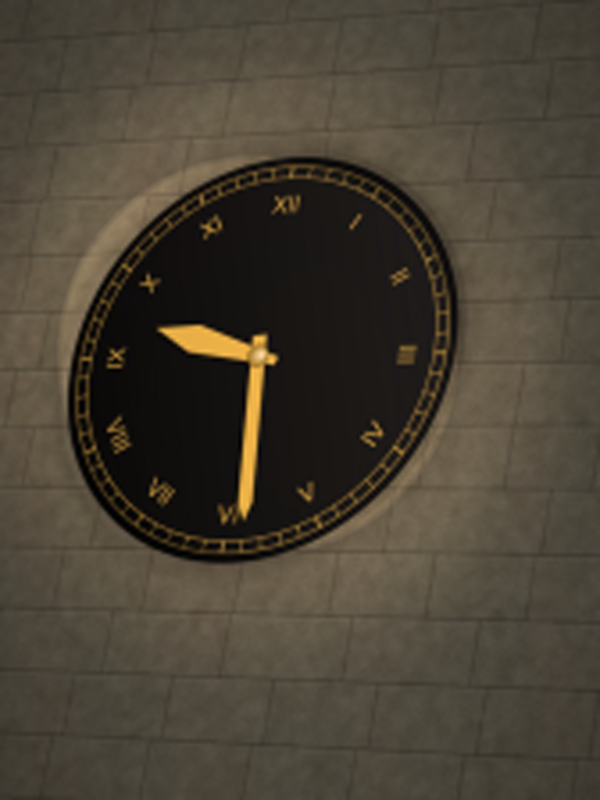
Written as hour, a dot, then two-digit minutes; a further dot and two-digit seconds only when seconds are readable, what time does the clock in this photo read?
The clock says 9.29
